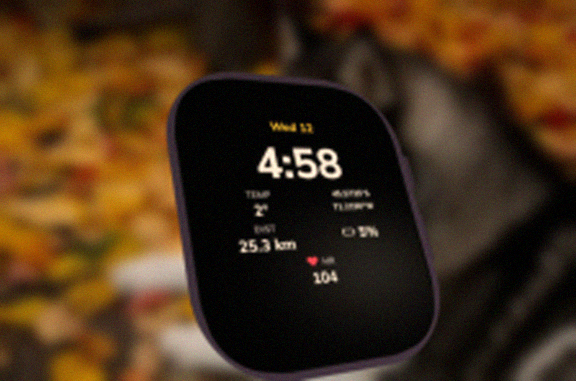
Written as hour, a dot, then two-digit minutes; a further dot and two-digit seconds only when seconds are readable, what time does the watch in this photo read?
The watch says 4.58
